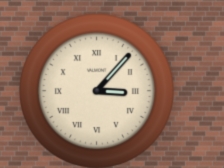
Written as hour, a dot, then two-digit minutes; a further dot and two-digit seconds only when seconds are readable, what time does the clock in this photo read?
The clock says 3.07
